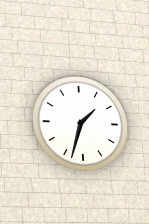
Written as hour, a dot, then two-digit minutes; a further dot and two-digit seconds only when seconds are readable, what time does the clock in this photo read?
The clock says 1.33
